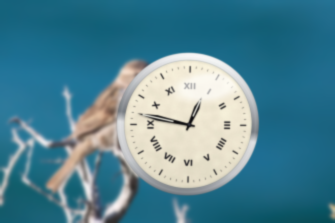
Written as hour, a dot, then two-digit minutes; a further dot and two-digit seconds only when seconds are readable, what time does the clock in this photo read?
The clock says 12.47
